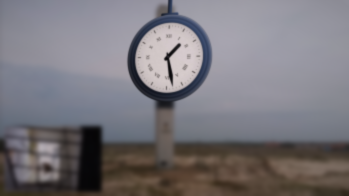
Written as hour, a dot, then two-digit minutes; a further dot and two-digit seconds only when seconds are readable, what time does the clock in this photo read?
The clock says 1.28
